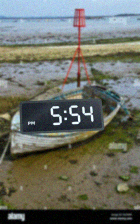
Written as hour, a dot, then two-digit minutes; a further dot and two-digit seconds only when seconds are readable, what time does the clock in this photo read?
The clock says 5.54
